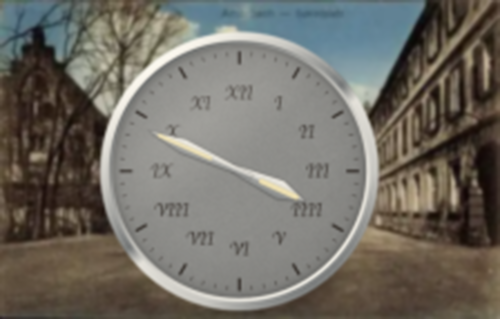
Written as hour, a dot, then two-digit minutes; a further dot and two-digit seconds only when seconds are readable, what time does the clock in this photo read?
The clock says 3.49
